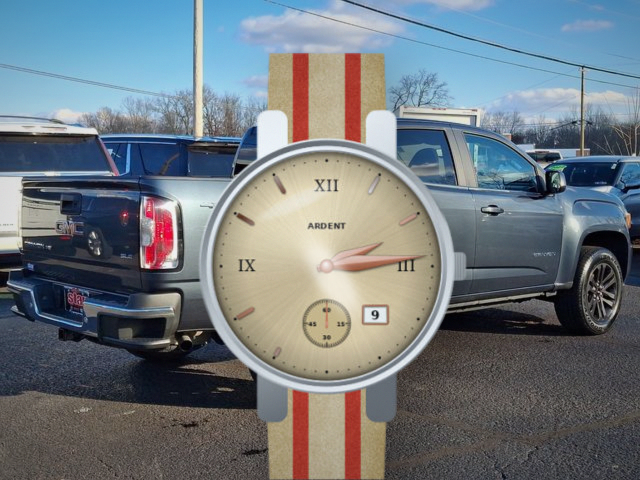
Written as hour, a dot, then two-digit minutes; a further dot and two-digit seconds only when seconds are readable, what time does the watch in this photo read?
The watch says 2.14
